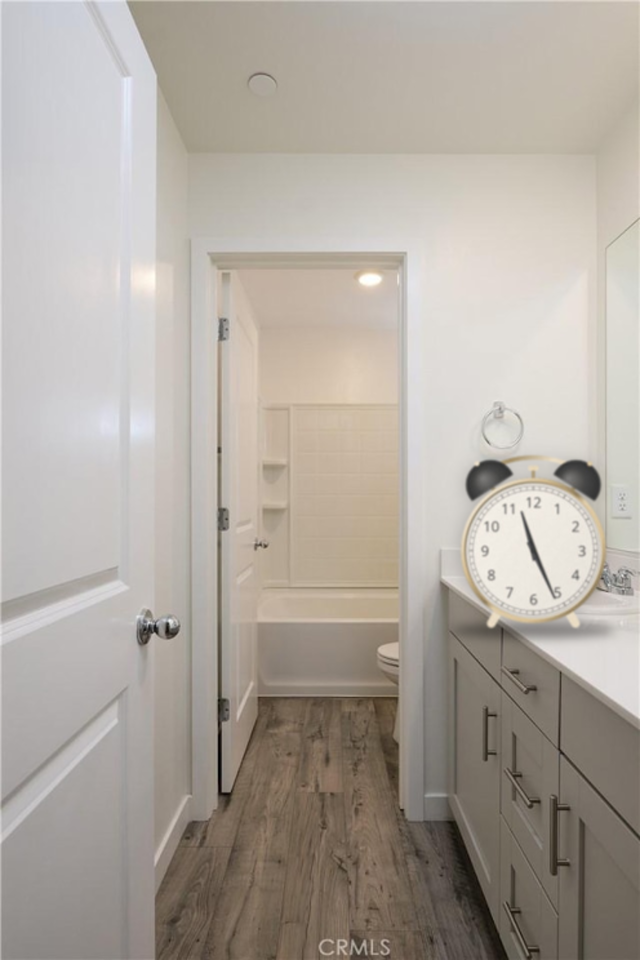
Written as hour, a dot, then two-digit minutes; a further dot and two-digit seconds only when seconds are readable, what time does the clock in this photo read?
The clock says 11.26
